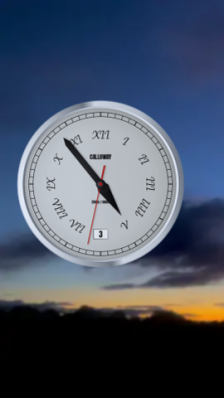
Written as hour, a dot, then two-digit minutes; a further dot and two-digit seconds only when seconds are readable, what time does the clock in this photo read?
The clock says 4.53.32
